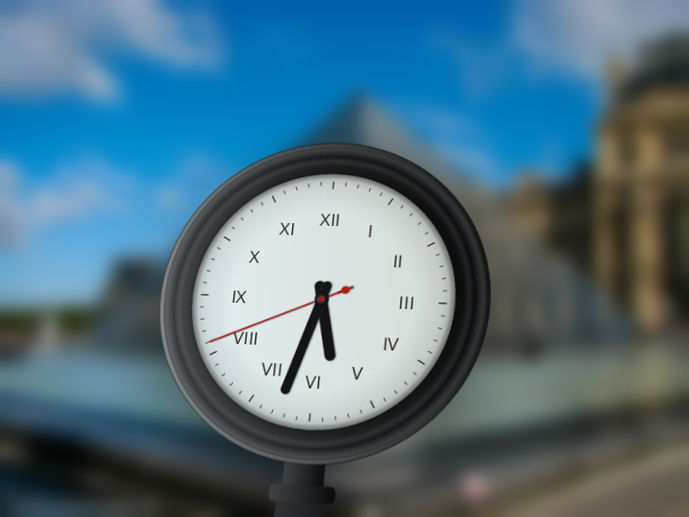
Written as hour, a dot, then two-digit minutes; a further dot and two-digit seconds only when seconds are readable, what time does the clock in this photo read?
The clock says 5.32.41
